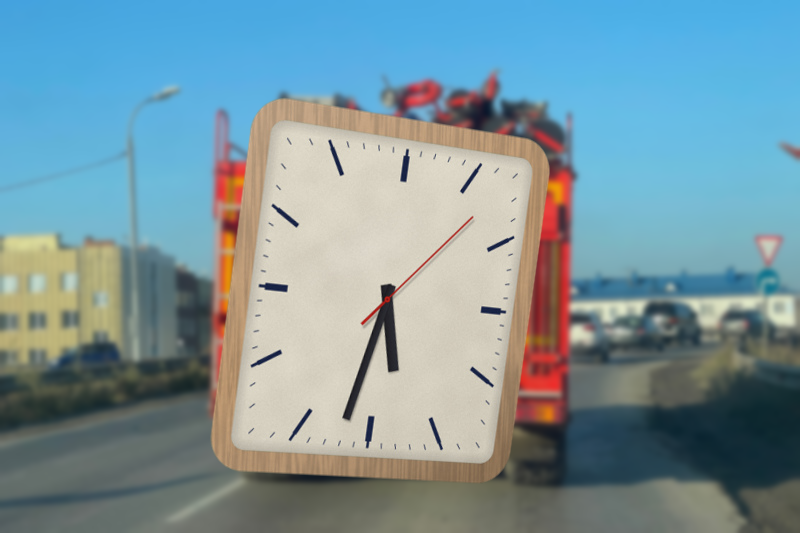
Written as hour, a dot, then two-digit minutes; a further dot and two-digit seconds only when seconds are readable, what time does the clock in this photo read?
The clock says 5.32.07
